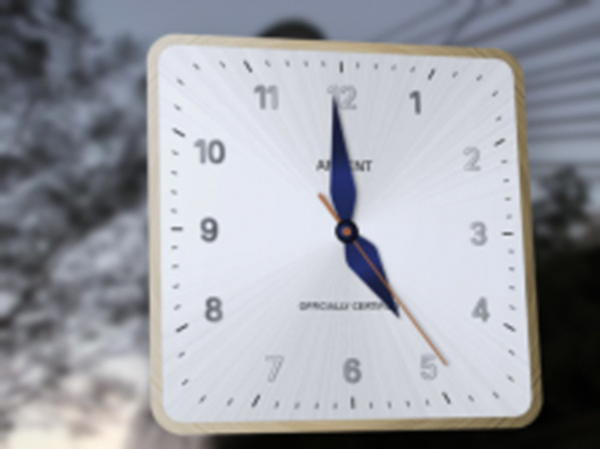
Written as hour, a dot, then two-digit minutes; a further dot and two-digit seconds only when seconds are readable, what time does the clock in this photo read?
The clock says 4.59.24
